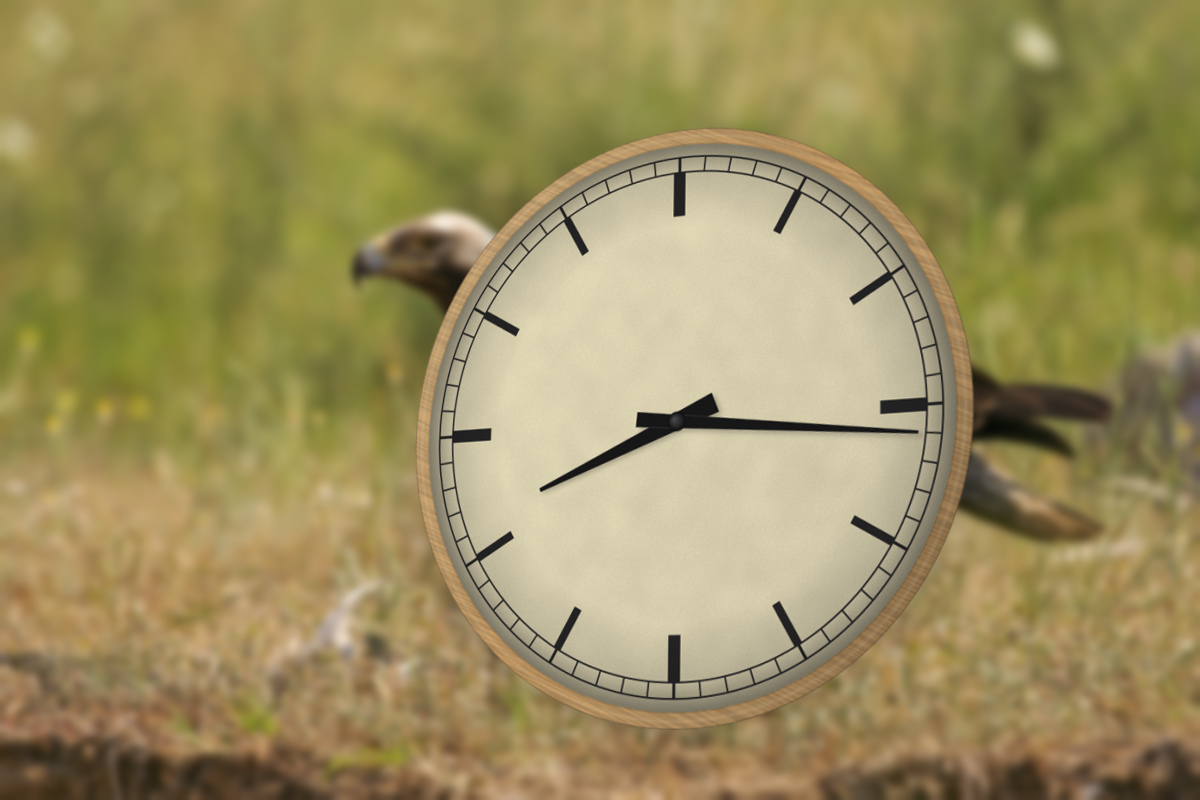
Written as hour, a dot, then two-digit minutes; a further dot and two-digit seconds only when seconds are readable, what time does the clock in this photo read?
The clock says 8.16
